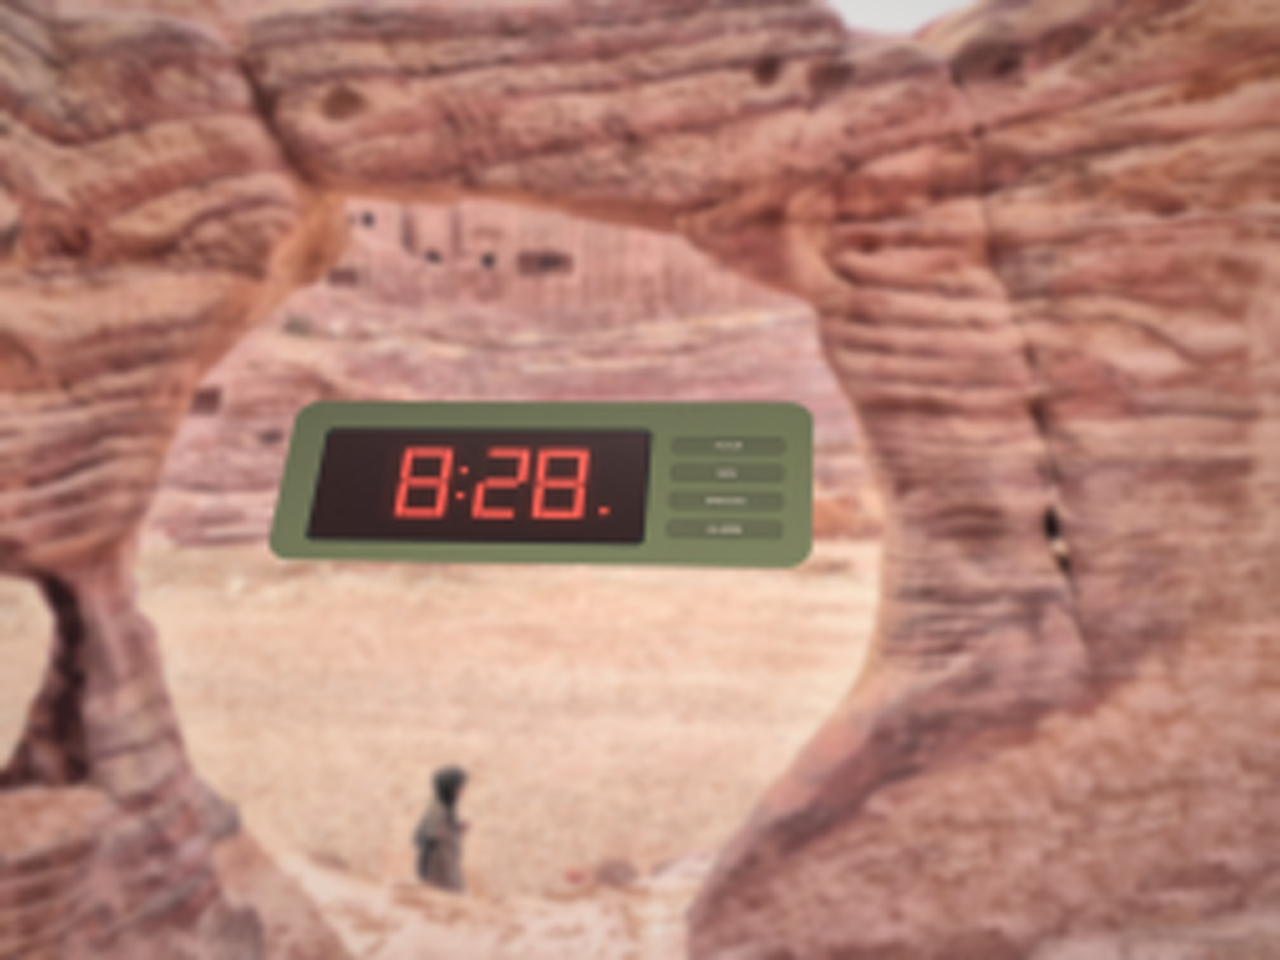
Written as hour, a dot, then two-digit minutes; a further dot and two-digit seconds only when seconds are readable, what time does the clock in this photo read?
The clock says 8.28
